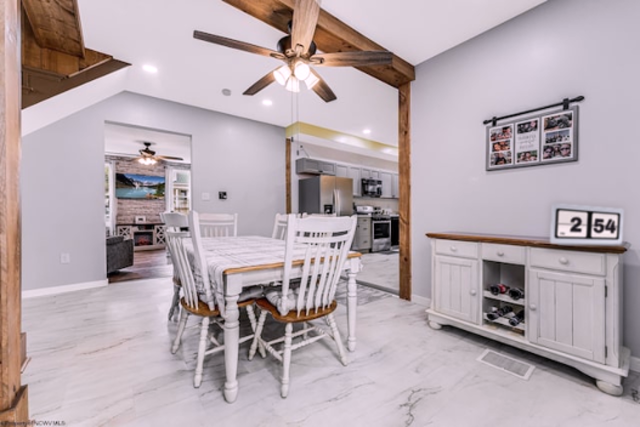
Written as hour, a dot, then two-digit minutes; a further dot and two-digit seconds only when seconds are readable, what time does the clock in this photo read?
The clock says 2.54
